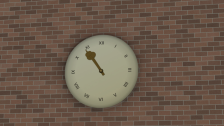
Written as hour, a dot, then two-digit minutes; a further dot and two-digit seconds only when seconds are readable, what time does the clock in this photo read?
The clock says 10.54
